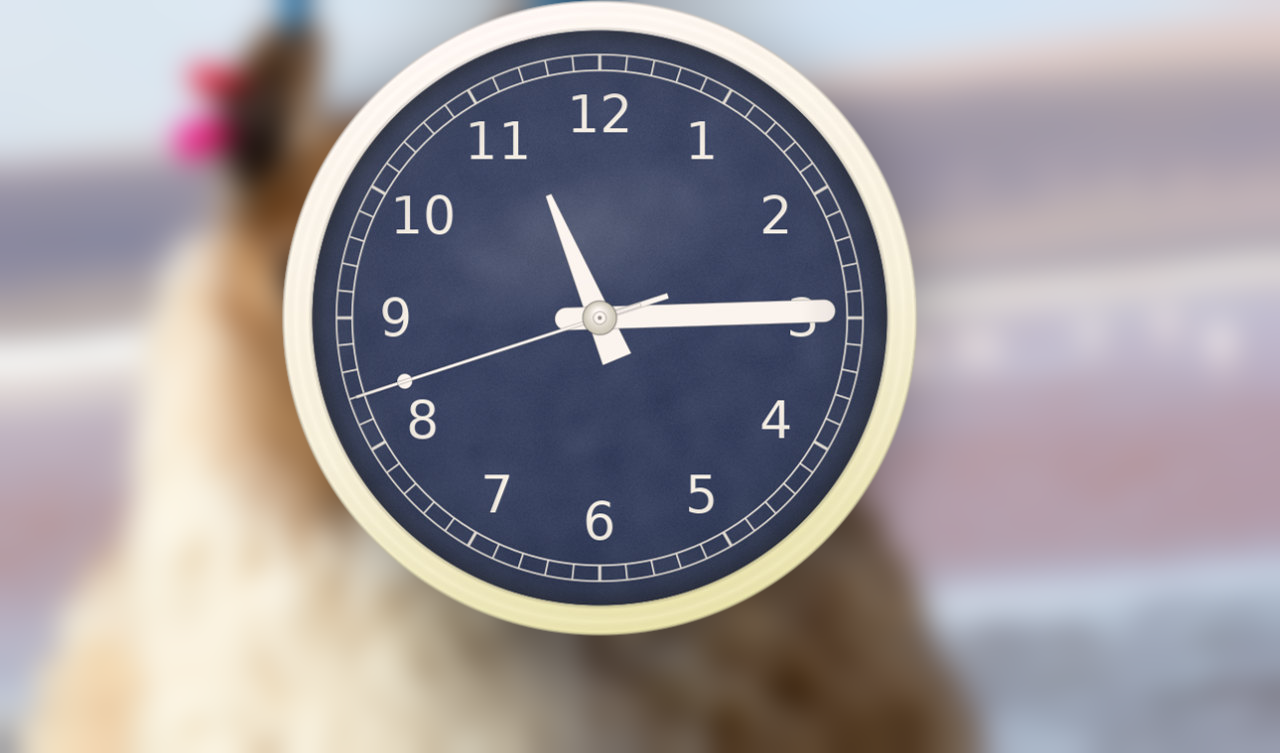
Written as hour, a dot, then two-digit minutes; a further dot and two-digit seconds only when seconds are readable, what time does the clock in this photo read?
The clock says 11.14.42
